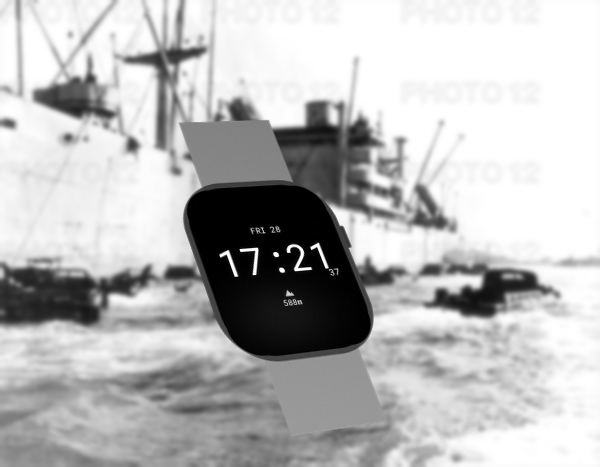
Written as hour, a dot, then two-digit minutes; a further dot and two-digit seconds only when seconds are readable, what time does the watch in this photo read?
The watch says 17.21.37
